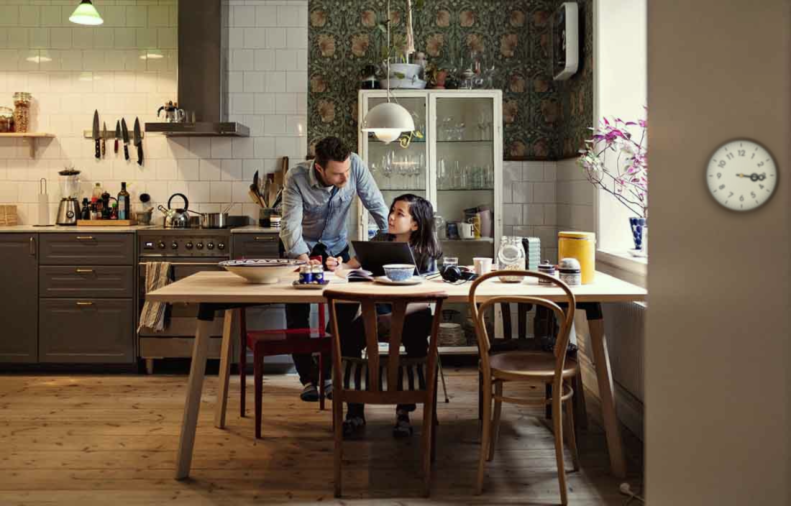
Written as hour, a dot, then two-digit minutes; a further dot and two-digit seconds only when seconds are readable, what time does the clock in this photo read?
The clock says 3.16
